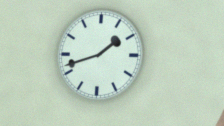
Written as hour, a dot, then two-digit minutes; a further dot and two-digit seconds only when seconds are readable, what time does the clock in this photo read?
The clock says 1.42
